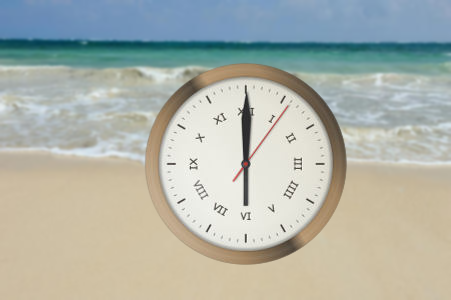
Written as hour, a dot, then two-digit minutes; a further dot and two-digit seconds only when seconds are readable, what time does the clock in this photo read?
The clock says 6.00.06
